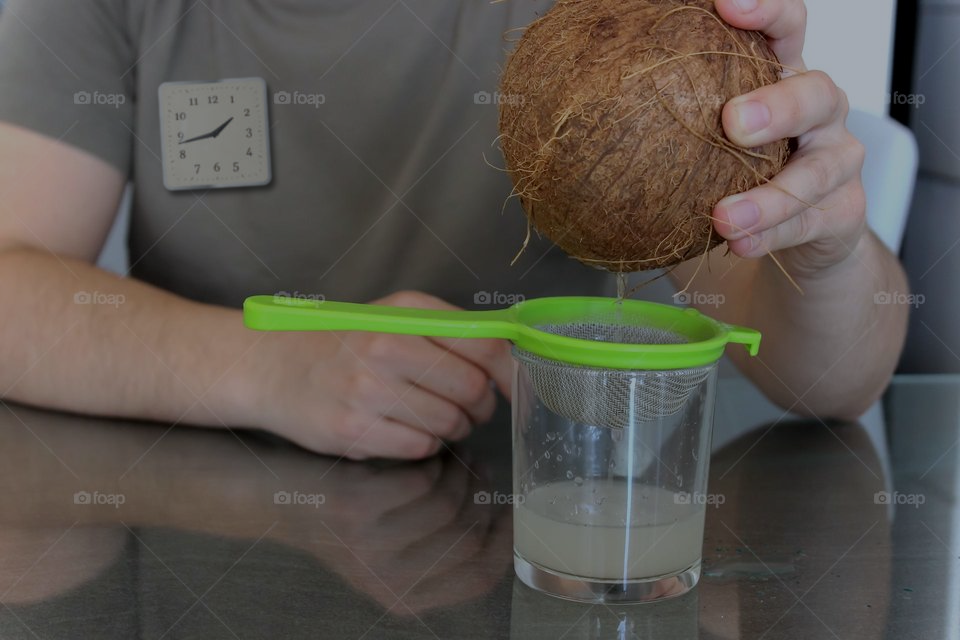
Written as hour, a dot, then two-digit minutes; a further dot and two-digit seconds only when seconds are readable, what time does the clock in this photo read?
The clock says 1.43
